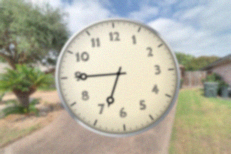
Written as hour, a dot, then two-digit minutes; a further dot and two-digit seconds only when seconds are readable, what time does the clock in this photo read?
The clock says 6.45
